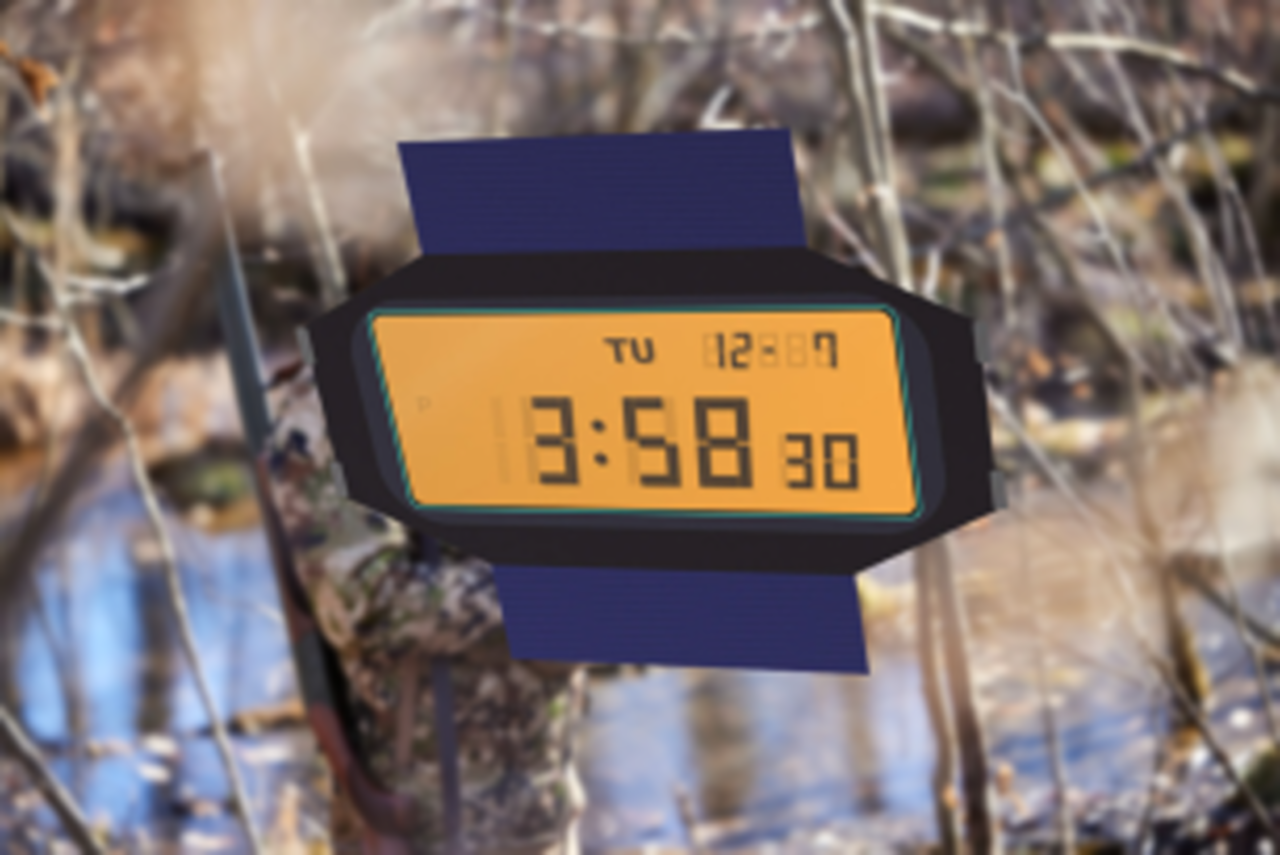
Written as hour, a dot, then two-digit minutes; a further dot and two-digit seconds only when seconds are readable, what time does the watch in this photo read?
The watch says 3.58.30
